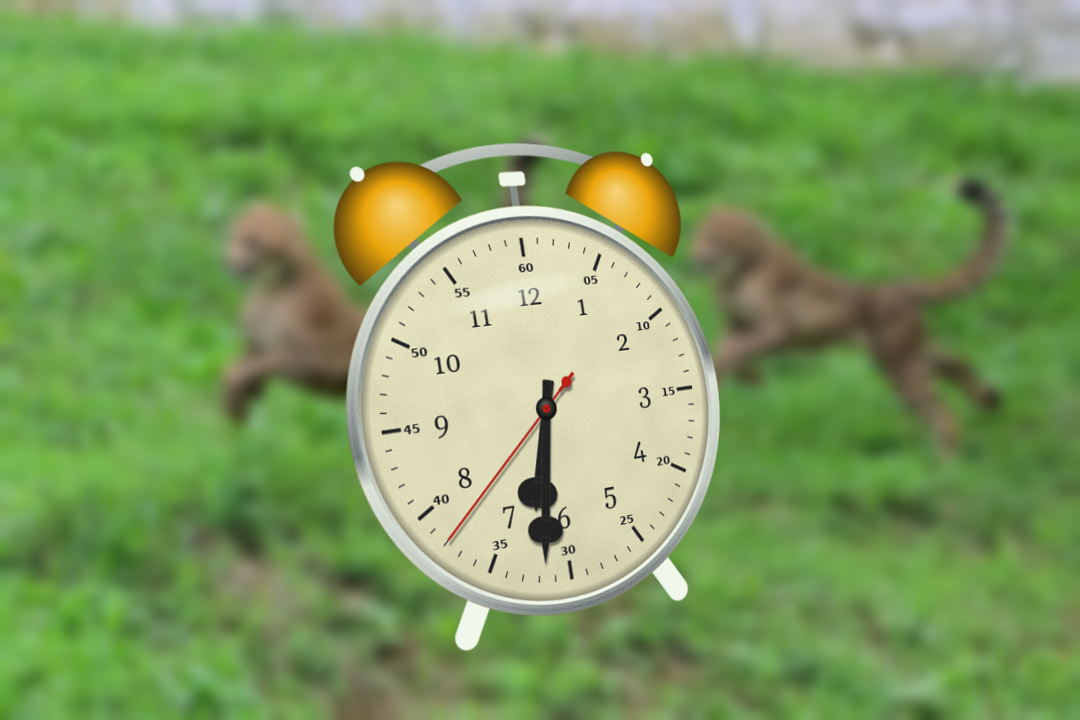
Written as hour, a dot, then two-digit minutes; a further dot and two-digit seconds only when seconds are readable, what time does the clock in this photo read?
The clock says 6.31.38
